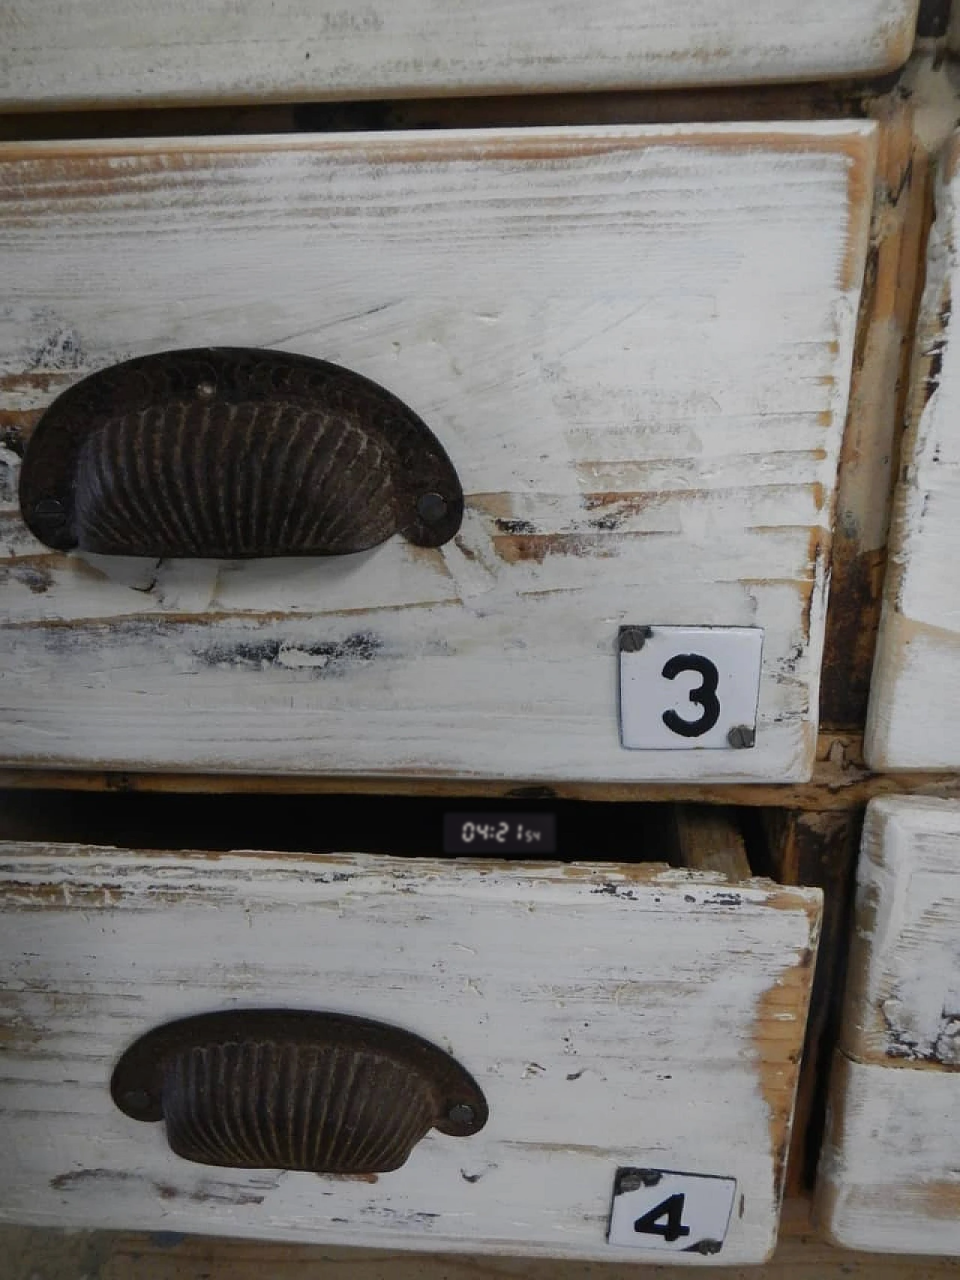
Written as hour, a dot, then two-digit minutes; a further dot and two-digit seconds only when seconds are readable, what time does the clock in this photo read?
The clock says 4.21
